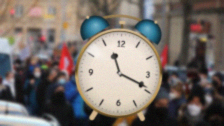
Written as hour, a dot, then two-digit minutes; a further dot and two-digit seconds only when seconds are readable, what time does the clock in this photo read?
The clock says 11.19
